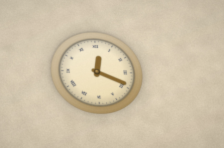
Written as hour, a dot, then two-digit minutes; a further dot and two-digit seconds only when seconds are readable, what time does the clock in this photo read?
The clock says 12.19
